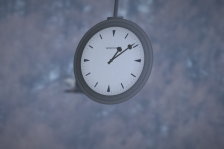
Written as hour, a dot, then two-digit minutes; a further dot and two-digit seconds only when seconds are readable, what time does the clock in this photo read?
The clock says 1.09
